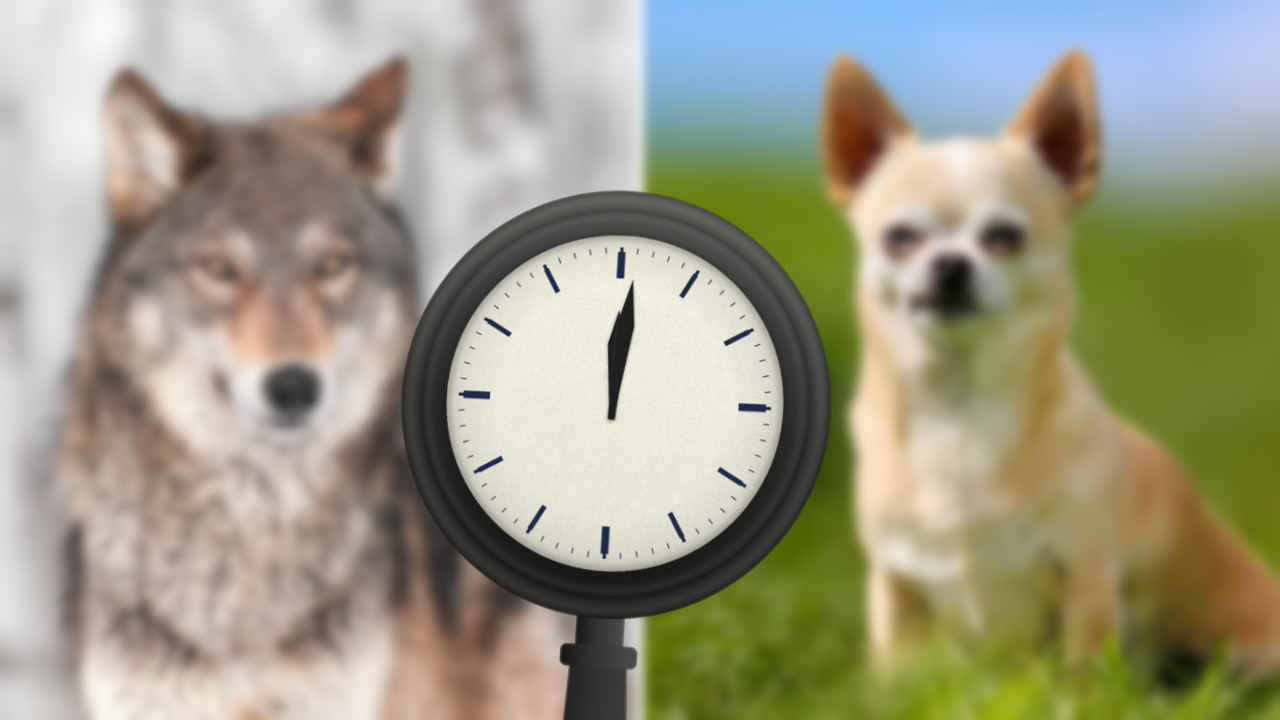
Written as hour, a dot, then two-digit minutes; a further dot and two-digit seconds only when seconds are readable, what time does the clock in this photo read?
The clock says 12.01
